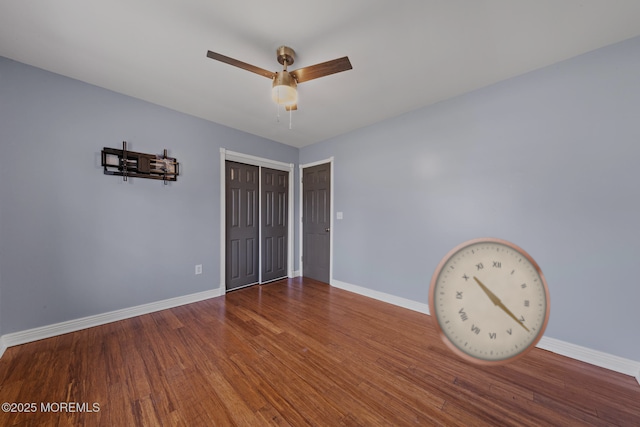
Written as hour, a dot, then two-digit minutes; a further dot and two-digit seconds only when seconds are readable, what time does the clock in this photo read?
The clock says 10.21
